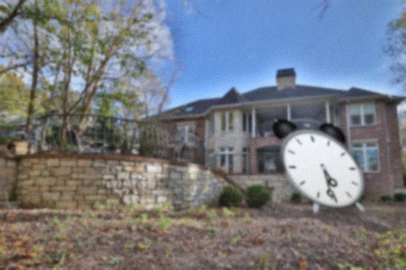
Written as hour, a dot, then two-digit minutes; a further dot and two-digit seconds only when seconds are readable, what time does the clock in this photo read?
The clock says 5.31
